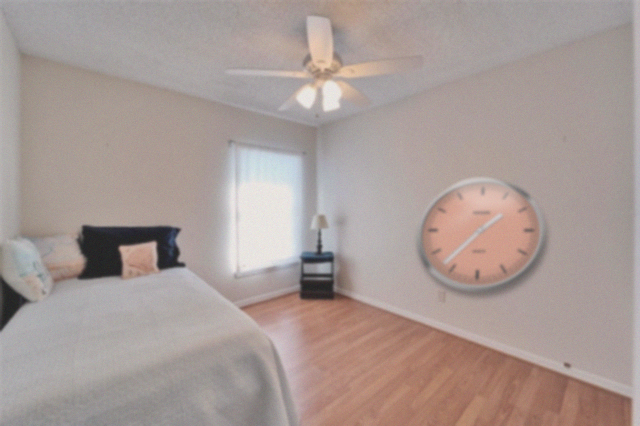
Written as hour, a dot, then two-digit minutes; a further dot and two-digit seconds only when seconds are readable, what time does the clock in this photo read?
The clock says 1.37
